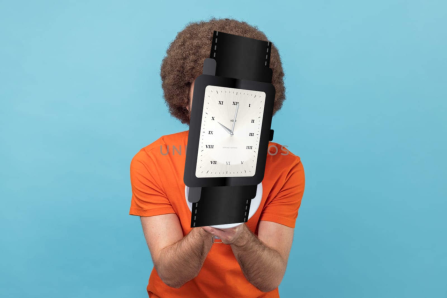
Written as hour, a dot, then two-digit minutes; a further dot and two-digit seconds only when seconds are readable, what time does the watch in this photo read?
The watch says 10.01
